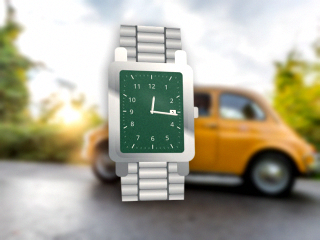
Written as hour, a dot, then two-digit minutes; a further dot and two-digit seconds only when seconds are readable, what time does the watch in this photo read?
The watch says 12.16
